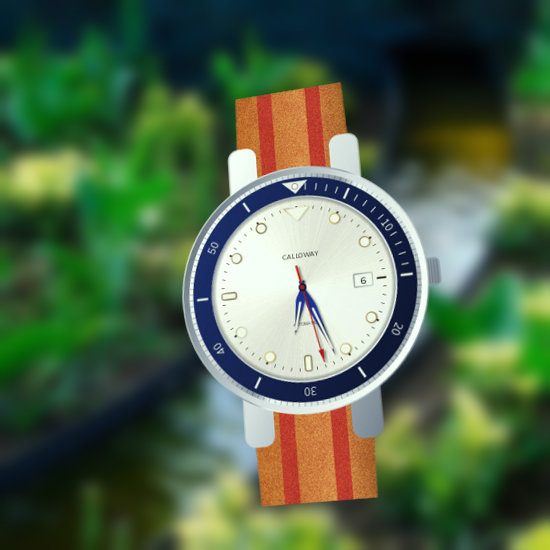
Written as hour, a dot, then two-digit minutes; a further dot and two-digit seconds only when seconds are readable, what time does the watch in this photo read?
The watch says 6.26.28
